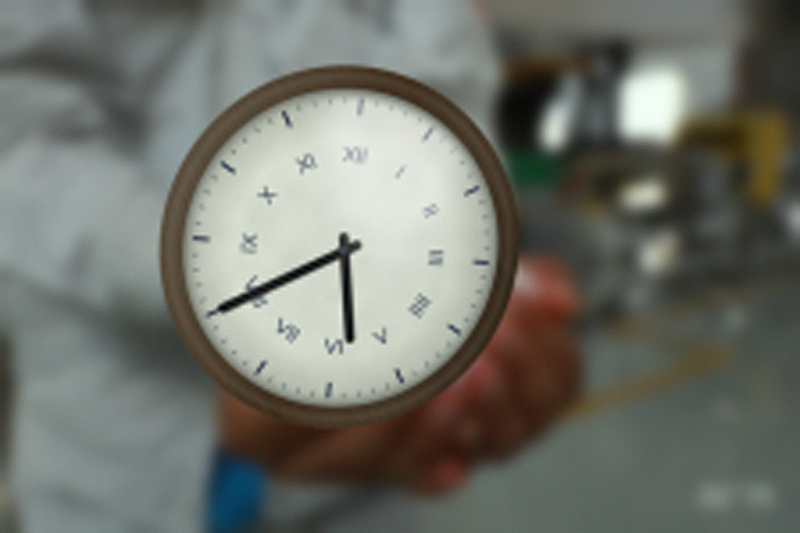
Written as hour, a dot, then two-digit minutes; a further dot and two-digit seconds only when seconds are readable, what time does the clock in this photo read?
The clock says 5.40
